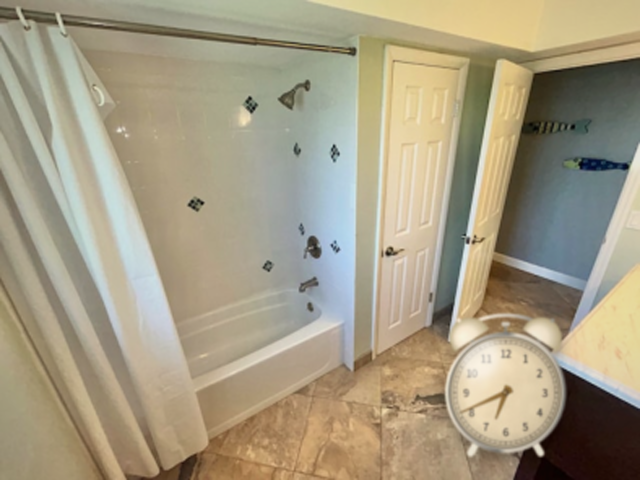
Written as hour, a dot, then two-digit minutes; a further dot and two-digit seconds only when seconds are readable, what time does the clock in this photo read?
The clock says 6.41
